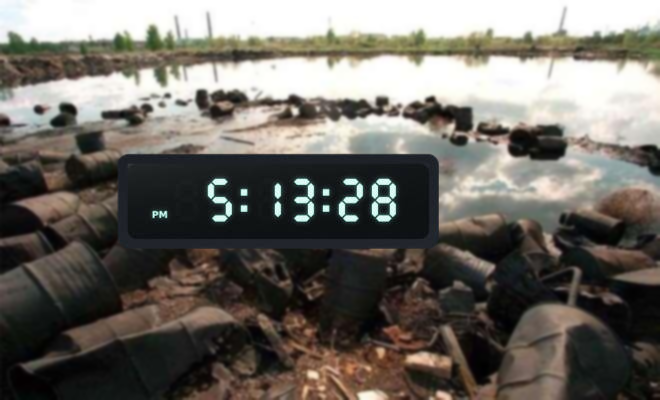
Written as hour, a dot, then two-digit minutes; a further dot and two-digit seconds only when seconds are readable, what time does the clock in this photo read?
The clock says 5.13.28
